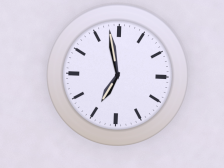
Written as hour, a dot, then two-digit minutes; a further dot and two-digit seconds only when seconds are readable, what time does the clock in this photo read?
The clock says 6.58
